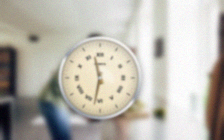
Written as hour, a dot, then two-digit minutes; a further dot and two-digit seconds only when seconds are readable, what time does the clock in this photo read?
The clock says 11.32
